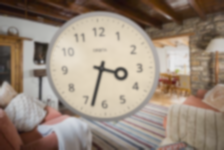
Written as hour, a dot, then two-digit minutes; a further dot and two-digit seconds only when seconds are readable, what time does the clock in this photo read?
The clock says 3.33
